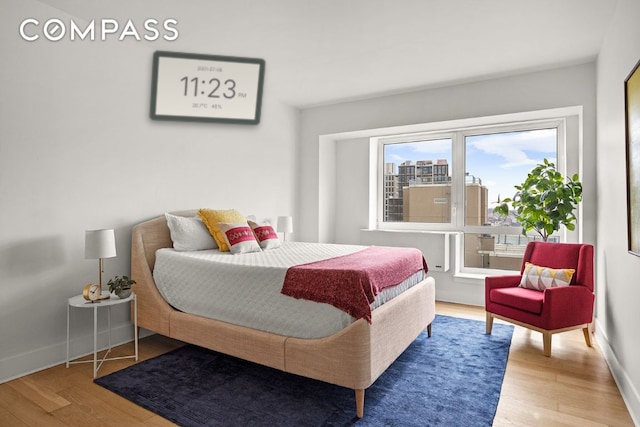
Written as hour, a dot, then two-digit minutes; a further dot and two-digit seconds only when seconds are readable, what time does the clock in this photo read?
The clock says 11.23
